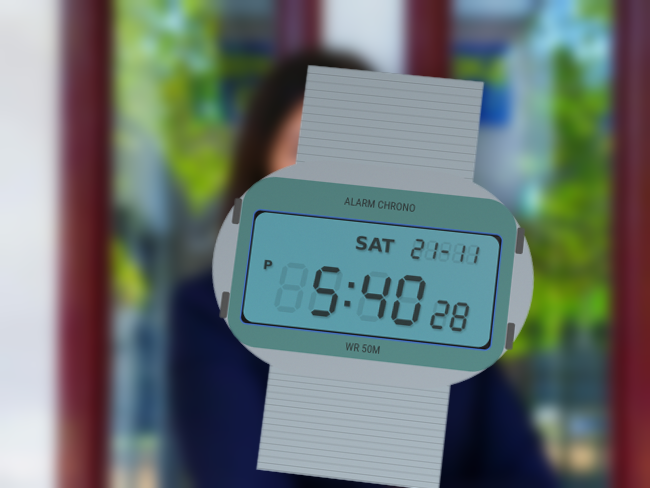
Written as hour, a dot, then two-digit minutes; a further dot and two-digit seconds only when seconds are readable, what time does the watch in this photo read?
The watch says 5.40.28
